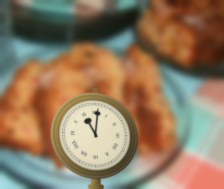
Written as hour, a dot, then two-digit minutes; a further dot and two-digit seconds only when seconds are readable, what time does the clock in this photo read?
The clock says 11.01
